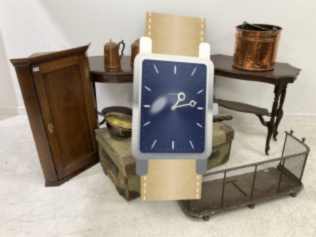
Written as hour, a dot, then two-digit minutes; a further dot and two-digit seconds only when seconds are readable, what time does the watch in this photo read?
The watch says 1.13
